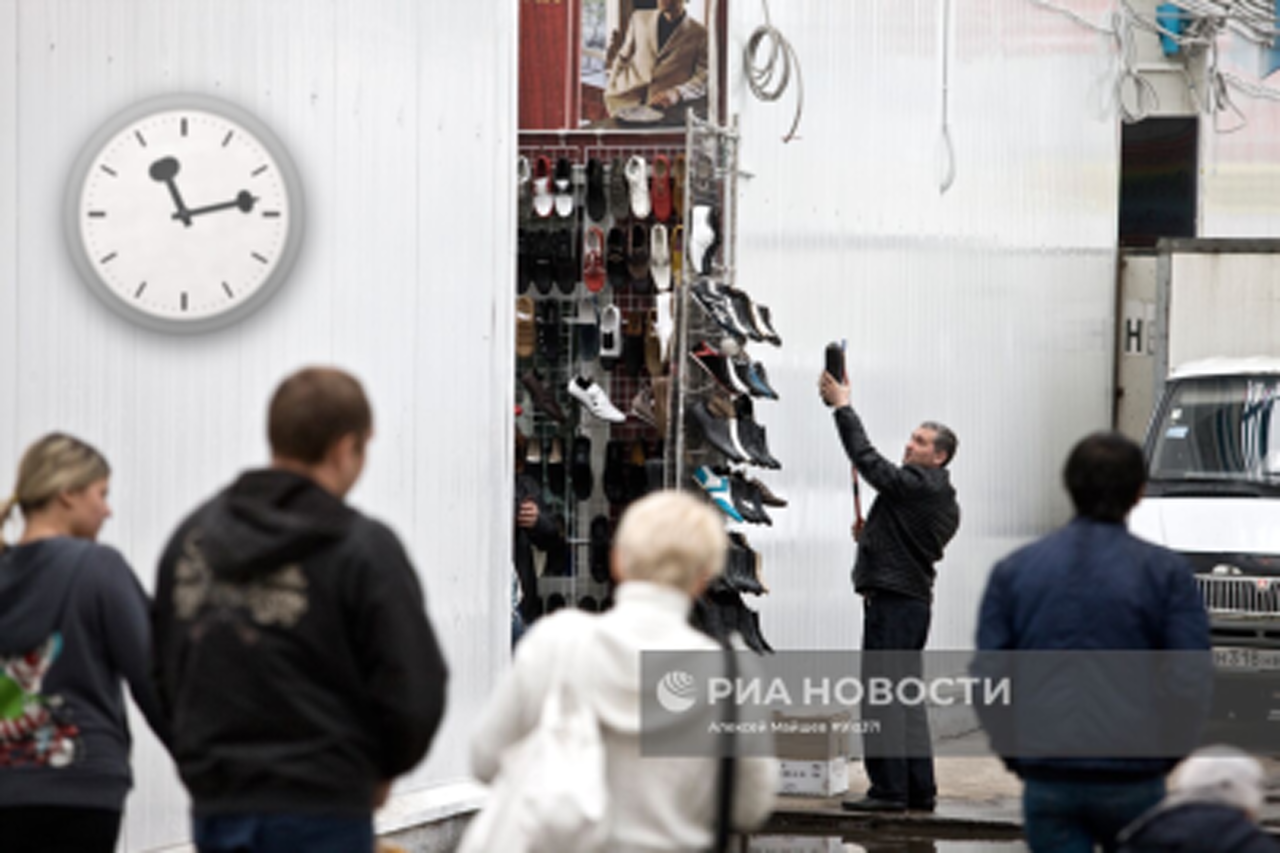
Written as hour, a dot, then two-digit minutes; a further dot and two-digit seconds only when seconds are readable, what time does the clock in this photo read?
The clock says 11.13
